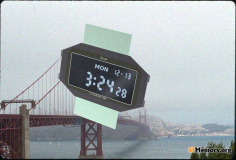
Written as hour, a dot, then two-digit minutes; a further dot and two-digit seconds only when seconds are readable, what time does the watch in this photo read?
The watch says 3.24.28
